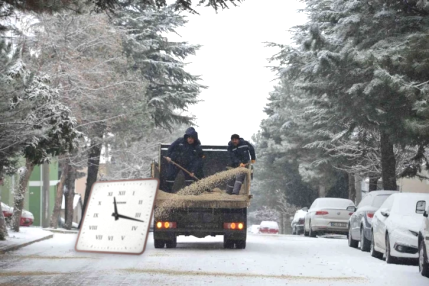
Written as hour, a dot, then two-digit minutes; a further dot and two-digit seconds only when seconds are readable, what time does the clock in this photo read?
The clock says 11.17
